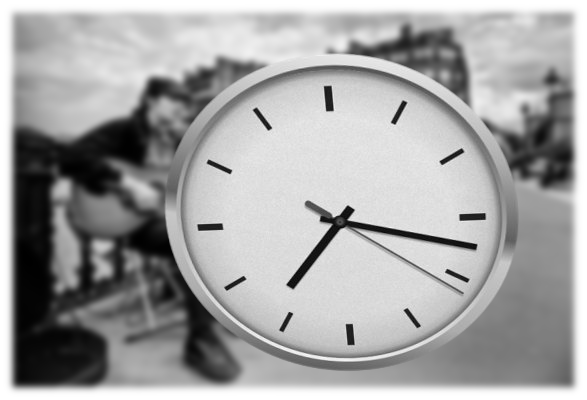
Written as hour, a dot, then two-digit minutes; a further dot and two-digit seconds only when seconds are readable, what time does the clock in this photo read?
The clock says 7.17.21
